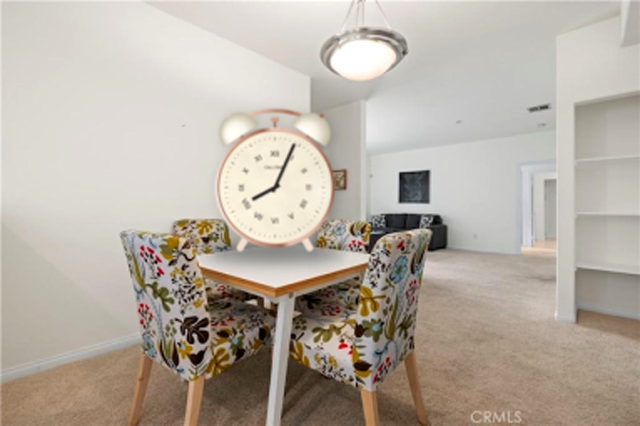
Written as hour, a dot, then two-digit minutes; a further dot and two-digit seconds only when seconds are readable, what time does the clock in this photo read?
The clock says 8.04
